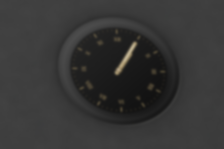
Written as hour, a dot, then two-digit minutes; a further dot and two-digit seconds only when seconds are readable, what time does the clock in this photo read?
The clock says 1.05
